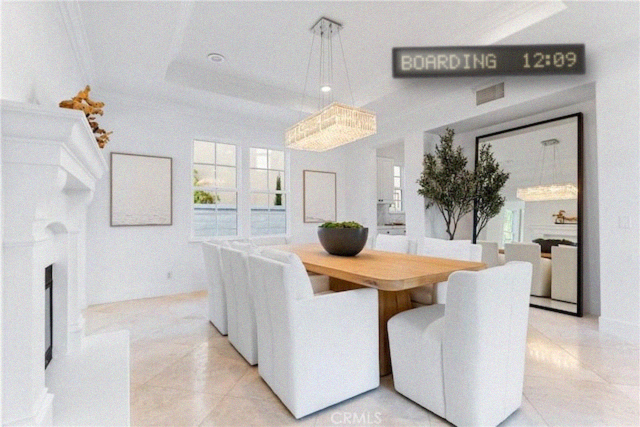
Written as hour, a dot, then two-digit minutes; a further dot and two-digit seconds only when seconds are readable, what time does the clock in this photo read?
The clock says 12.09
